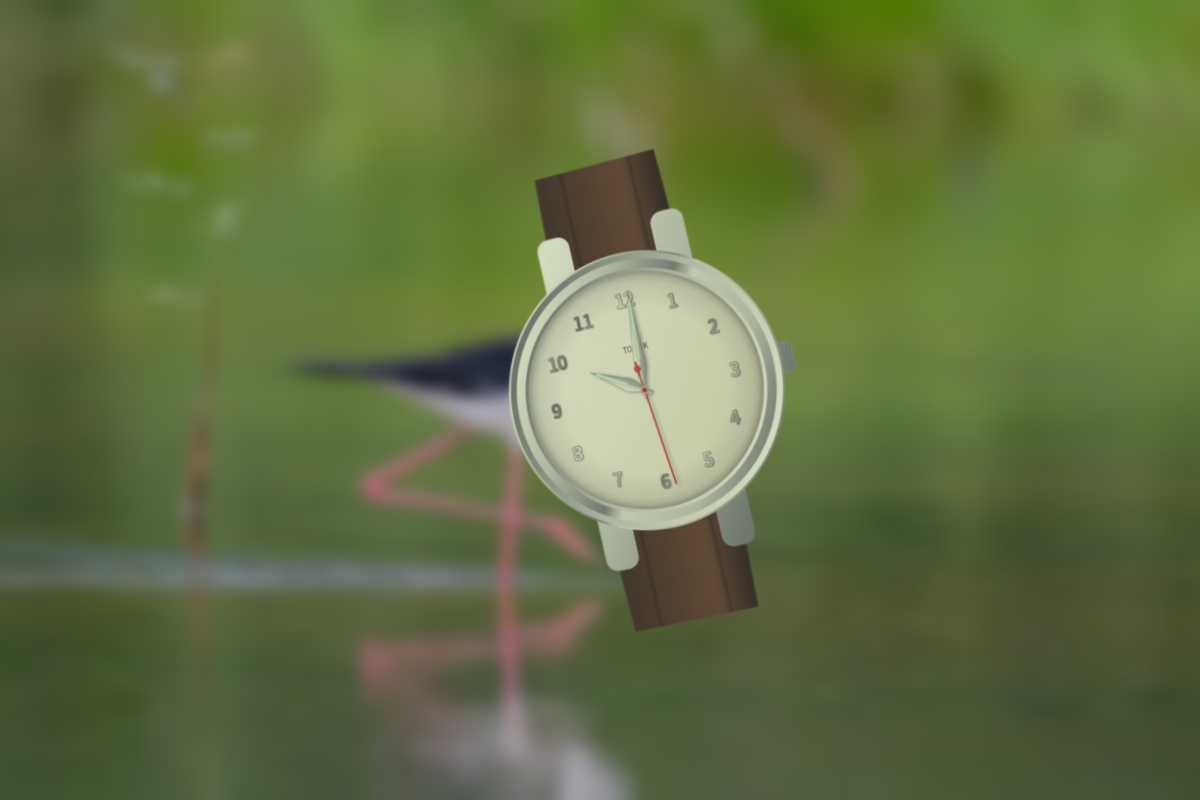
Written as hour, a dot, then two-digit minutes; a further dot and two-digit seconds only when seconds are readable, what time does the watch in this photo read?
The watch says 10.00.29
